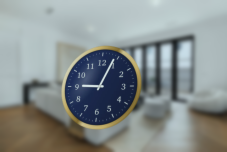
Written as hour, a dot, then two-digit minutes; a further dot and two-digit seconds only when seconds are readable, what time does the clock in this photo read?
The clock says 9.04
